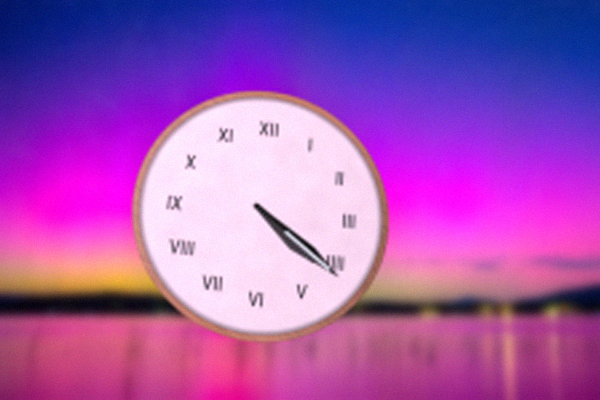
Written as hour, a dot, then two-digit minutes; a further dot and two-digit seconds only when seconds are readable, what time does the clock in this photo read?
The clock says 4.21
